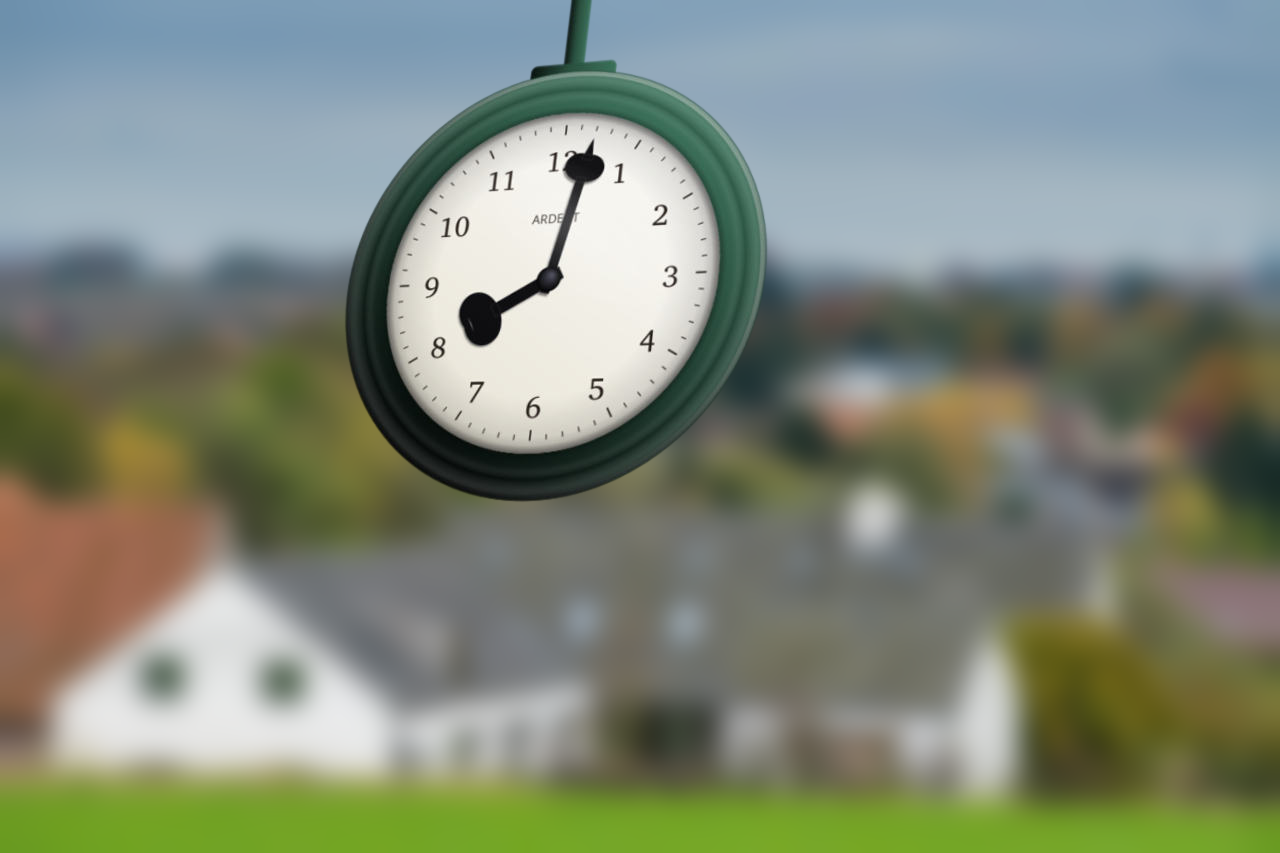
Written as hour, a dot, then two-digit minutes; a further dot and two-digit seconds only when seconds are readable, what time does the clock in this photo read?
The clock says 8.02
